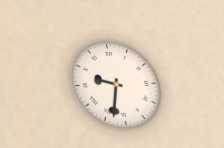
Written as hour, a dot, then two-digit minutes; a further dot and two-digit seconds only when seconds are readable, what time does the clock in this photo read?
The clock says 9.33
